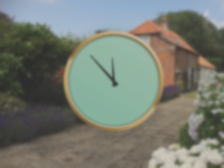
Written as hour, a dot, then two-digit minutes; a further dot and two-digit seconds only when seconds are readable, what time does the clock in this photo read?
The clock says 11.53
